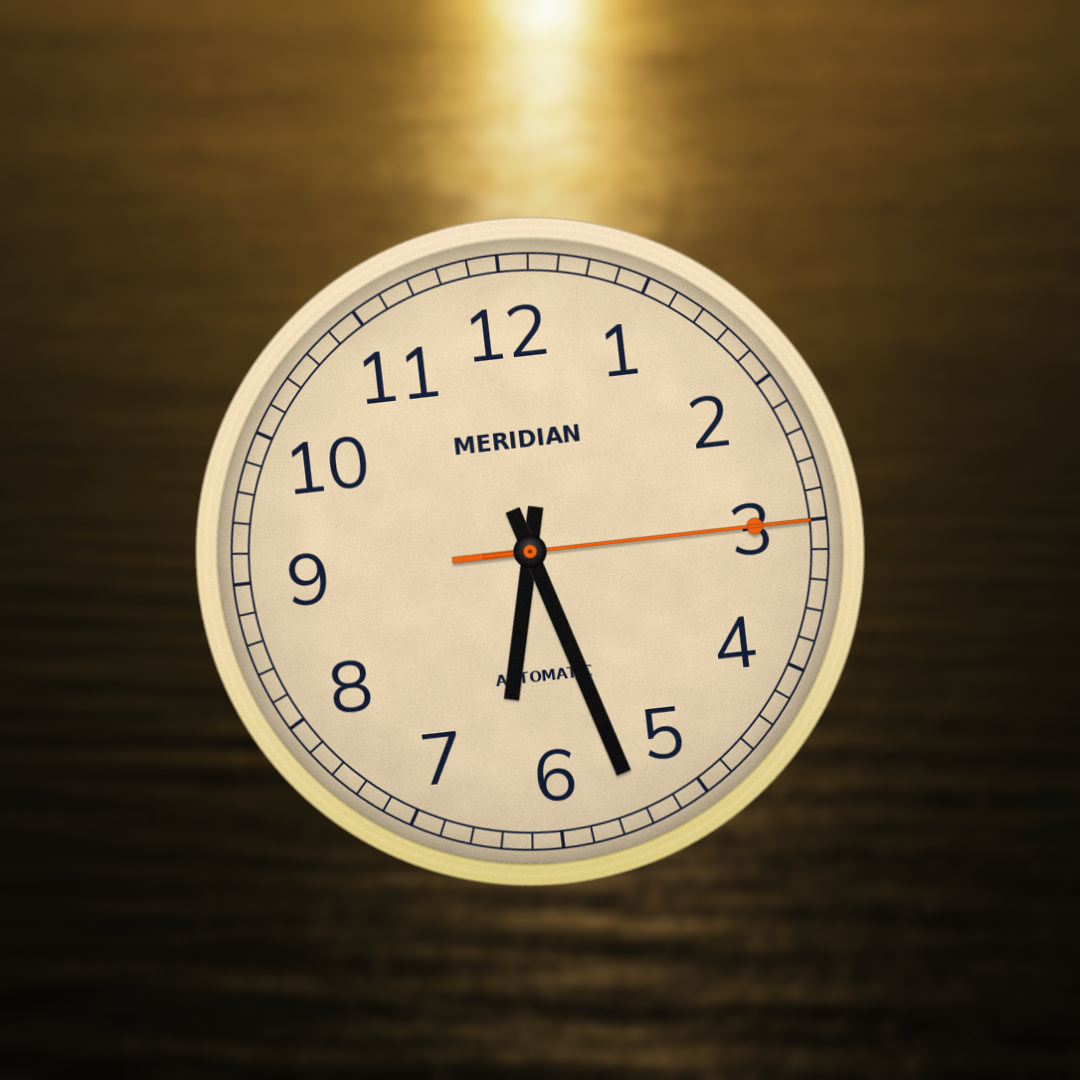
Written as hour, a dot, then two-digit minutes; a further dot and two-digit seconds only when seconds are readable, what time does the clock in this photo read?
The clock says 6.27.15
